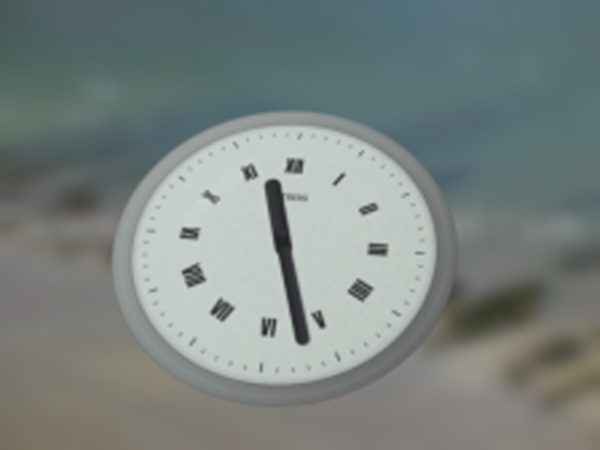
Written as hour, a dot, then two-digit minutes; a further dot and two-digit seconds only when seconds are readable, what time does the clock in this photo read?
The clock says 11.27
